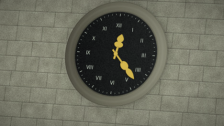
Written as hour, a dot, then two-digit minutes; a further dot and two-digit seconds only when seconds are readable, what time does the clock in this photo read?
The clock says 12.23
